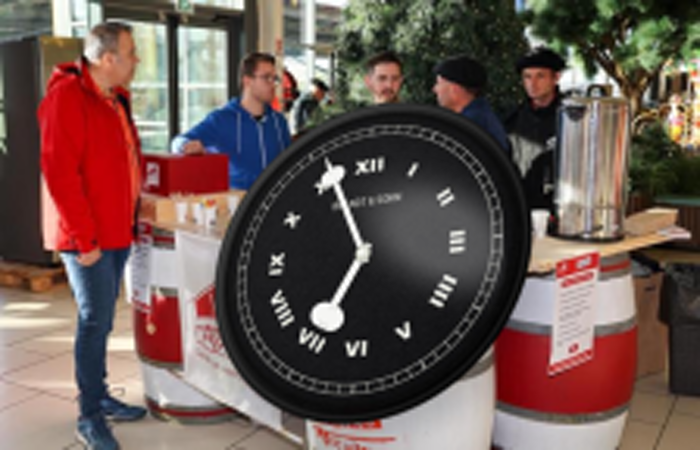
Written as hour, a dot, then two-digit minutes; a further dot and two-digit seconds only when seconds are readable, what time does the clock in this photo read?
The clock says 6.56
